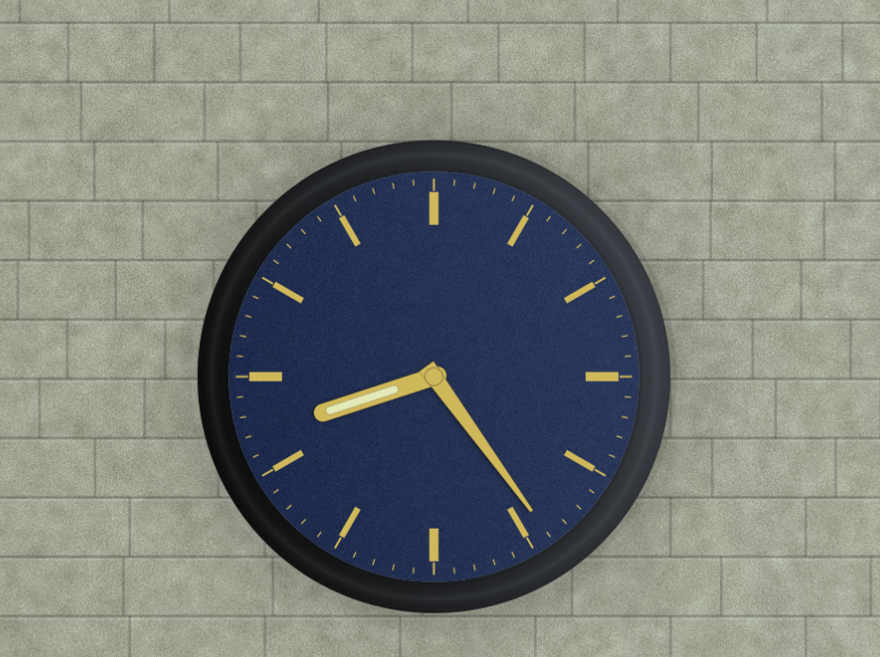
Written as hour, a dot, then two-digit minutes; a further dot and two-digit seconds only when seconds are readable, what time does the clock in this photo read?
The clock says 8.24
